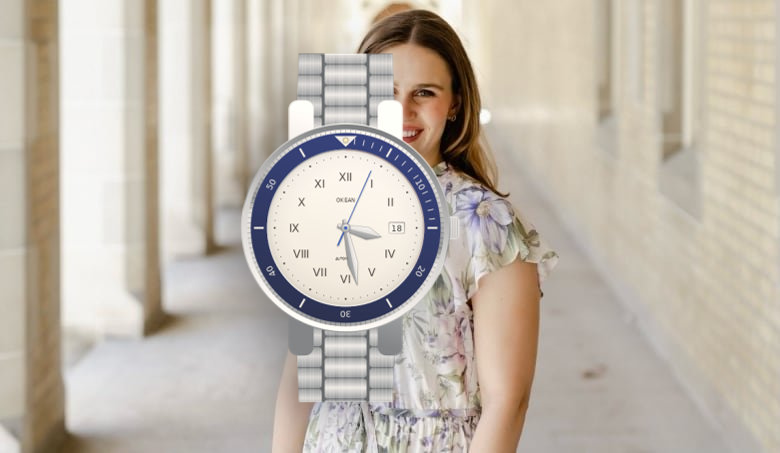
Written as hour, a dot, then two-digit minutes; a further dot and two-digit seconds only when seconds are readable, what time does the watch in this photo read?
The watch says 3.28.04
